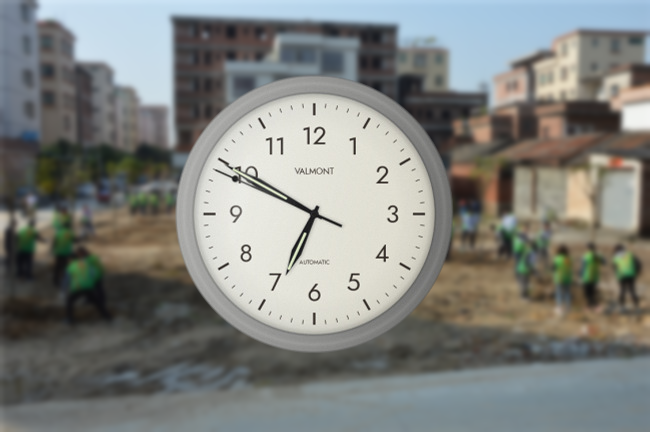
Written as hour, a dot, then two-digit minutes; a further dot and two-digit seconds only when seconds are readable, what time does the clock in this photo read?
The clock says 6.49.49
